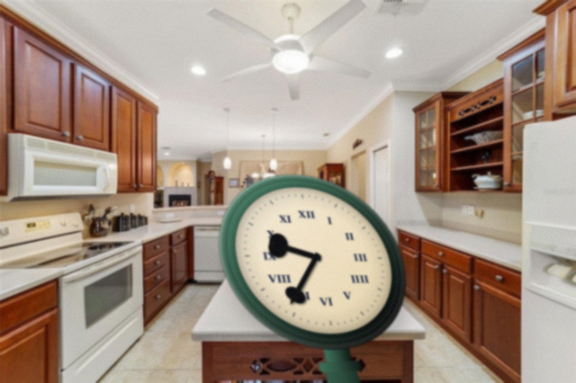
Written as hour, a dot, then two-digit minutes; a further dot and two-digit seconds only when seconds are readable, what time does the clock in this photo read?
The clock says 9.36
